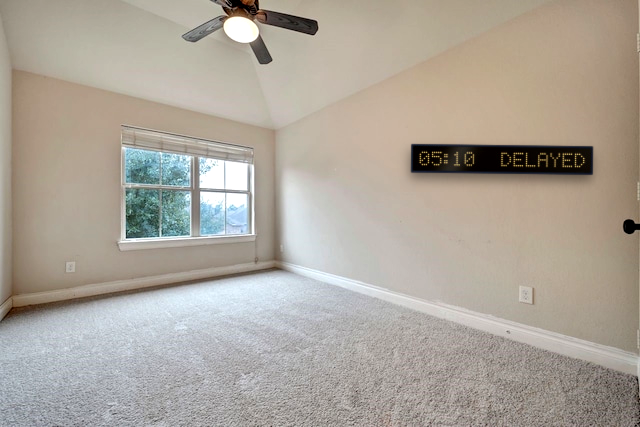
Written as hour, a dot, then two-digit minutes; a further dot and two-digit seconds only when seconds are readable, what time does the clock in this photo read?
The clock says 5.10
